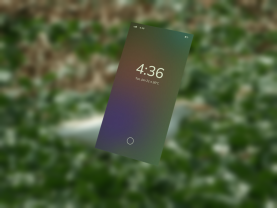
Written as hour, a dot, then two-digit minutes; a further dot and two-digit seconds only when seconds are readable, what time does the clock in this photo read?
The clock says 4.36
